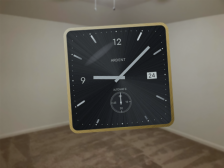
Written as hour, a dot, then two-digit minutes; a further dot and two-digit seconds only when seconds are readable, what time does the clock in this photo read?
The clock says 9.08
